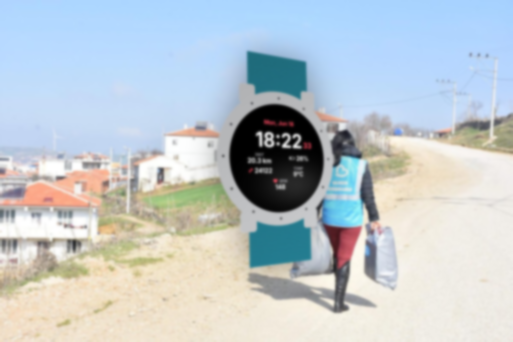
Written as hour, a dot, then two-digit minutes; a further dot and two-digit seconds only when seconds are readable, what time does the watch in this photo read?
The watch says 18.22
